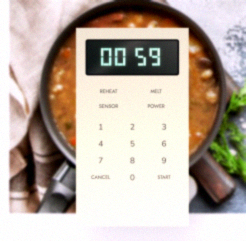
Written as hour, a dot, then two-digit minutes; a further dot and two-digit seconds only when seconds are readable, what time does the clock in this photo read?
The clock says 0.59
